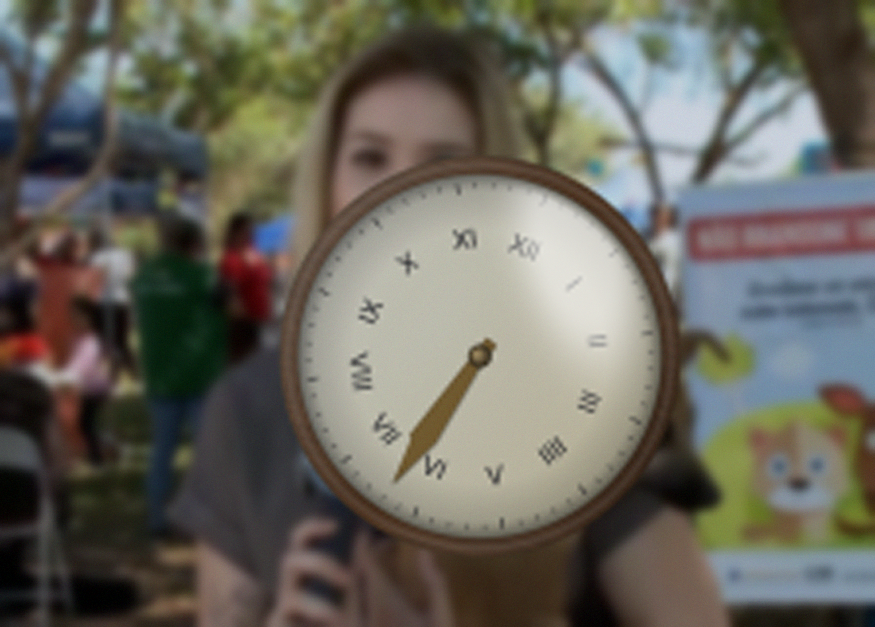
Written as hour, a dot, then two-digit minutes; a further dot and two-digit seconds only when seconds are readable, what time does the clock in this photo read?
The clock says 6.32
